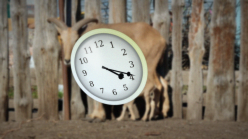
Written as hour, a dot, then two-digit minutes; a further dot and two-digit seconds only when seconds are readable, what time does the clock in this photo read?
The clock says 4.19
